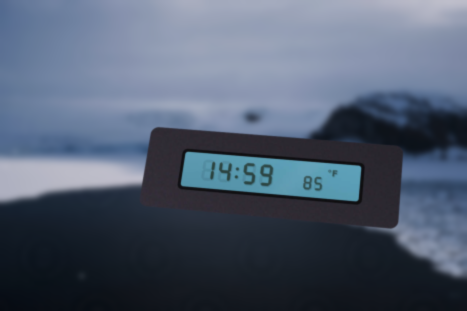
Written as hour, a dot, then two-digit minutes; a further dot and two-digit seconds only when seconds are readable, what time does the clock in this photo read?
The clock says 14.59
